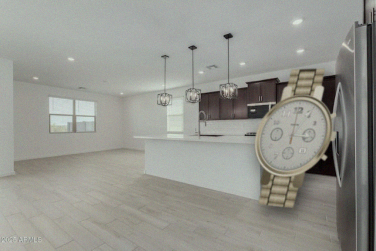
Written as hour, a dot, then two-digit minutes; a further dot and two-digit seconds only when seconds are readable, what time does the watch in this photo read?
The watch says 3.05
